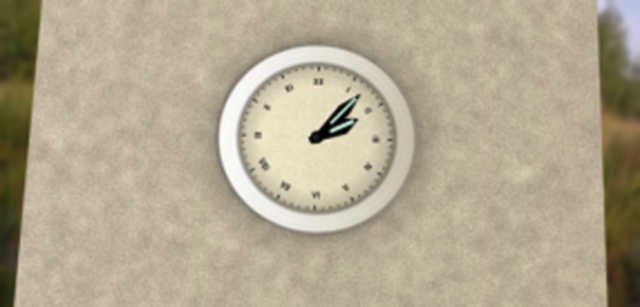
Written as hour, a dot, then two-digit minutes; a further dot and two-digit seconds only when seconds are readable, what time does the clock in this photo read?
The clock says 2.07
